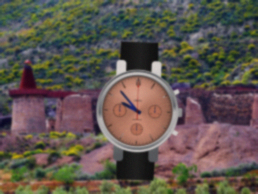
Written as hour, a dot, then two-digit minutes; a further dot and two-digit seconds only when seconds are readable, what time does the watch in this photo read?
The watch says 9.53
